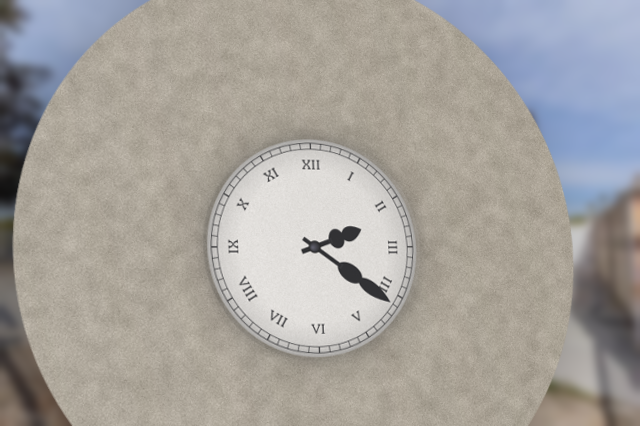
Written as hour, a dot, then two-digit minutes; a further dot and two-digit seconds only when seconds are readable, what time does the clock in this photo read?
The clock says 2.21
